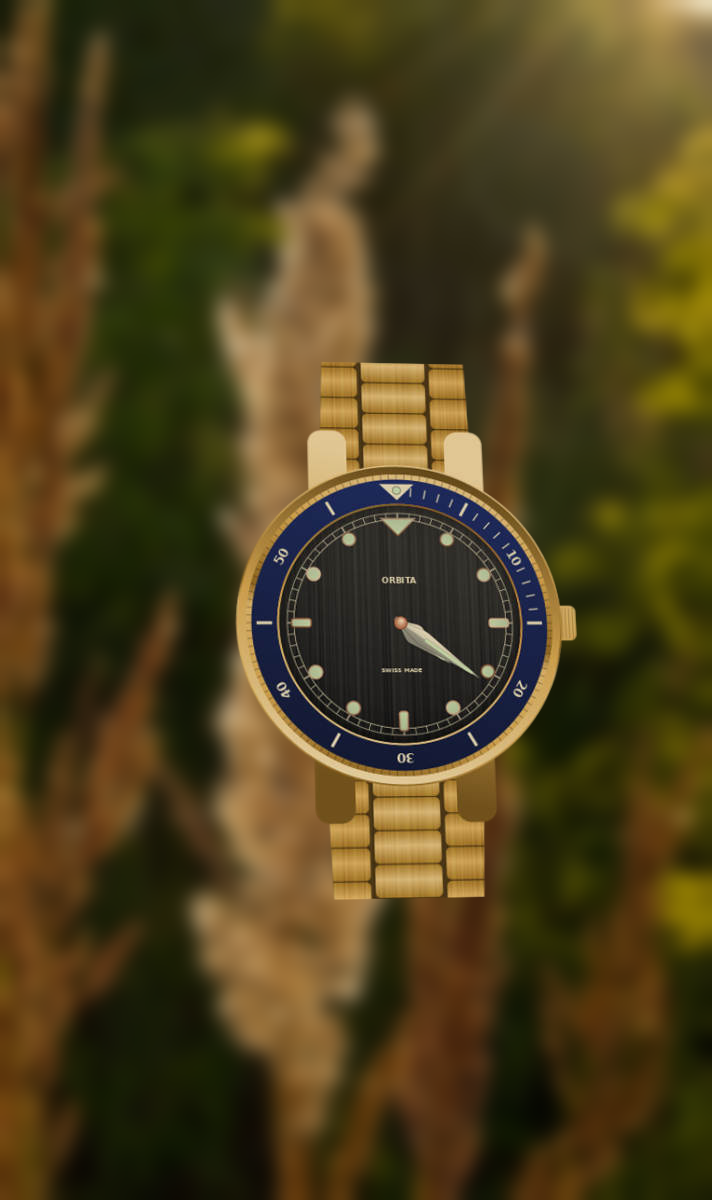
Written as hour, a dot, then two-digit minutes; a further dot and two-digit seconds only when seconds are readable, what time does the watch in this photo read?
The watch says 4.21
